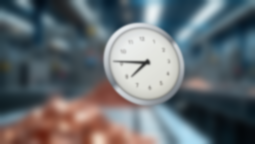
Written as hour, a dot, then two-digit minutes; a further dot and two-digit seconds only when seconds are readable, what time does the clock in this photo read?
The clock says 7.46
